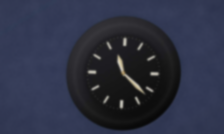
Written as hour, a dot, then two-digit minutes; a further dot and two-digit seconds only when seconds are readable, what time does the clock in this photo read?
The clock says 11.22
